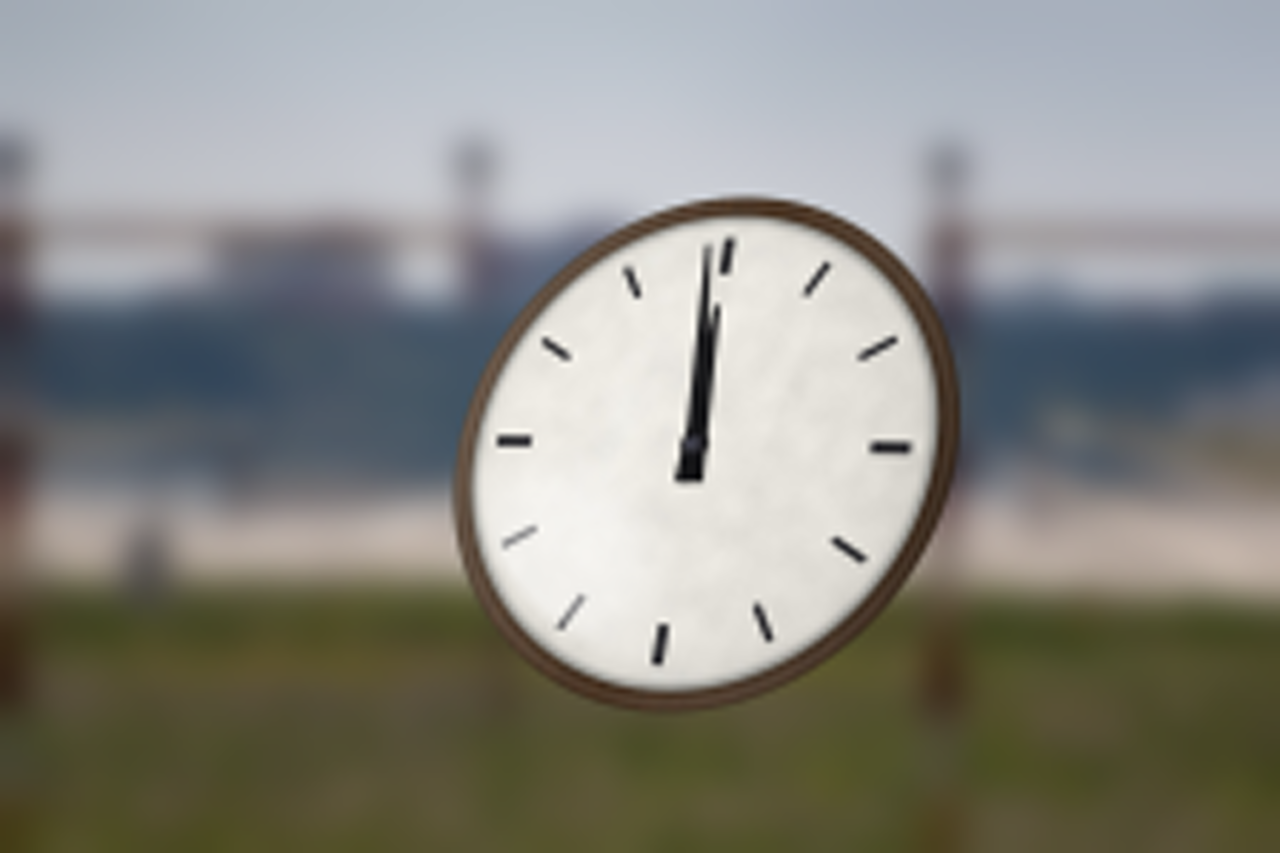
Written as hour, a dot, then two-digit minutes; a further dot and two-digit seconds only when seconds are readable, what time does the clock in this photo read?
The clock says 11.59
